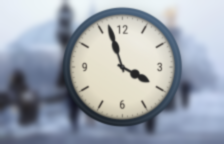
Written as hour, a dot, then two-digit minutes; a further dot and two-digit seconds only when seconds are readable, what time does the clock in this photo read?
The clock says 3.57
